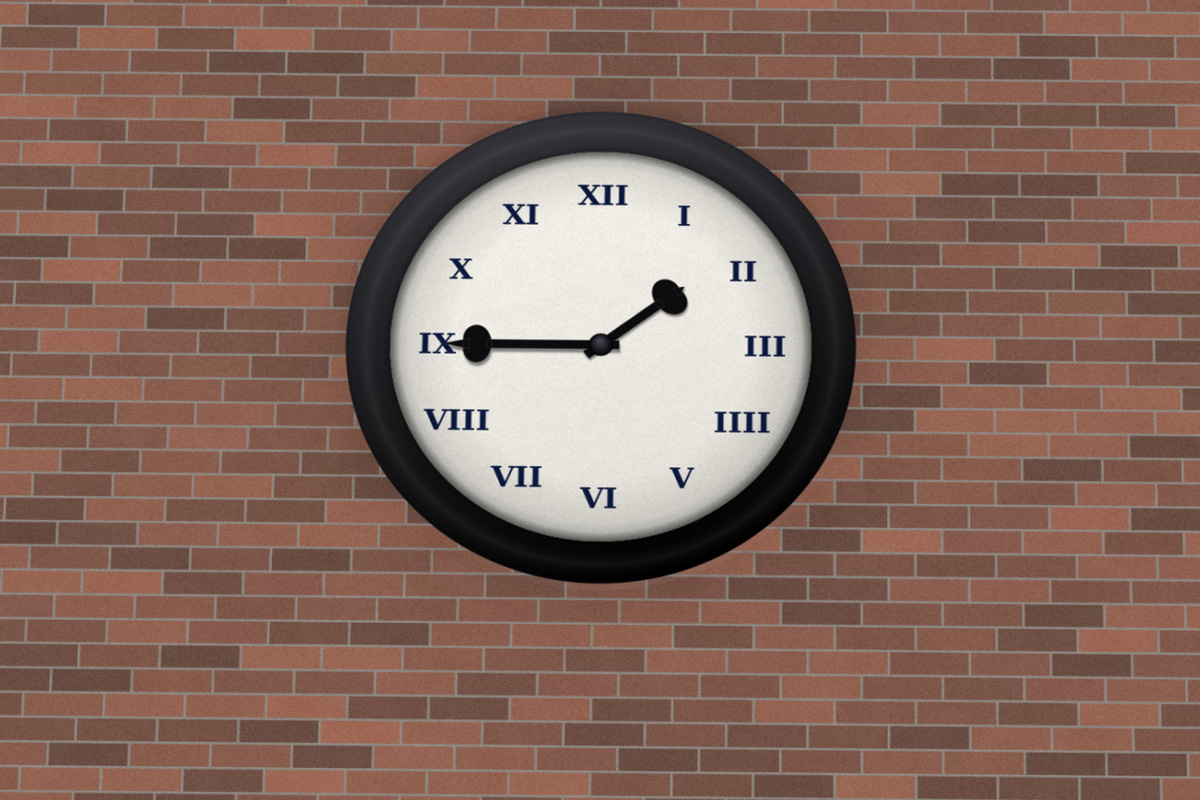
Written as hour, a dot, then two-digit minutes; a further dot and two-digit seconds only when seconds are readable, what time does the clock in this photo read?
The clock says 1.45
